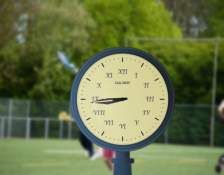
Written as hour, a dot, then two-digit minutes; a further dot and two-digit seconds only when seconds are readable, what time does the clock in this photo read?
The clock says 8.44
